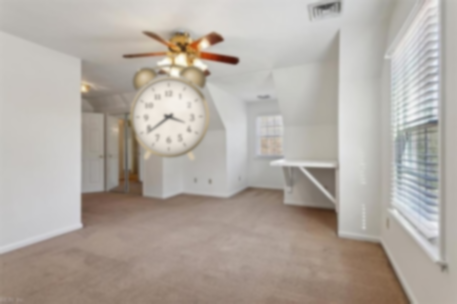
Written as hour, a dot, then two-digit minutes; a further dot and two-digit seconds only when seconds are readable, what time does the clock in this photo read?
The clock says 3.39
